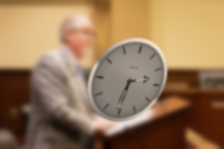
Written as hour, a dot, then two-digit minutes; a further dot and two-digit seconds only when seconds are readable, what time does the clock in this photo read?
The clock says 2.31
